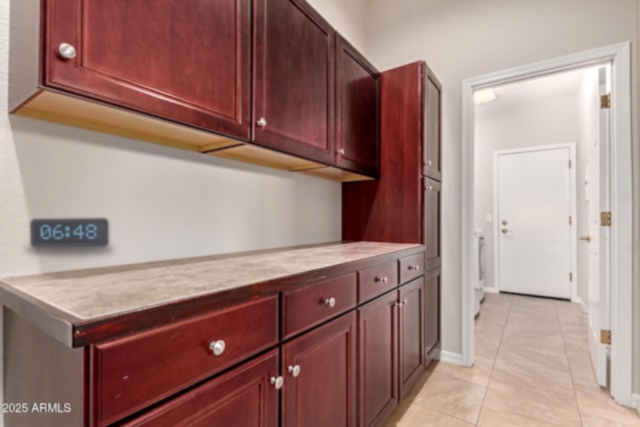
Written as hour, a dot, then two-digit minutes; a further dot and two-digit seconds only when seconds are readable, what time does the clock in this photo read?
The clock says 6.48
